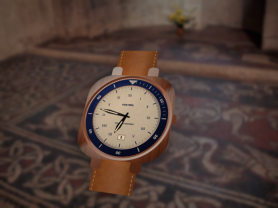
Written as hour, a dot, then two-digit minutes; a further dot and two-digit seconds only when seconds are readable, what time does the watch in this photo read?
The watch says 6.47
